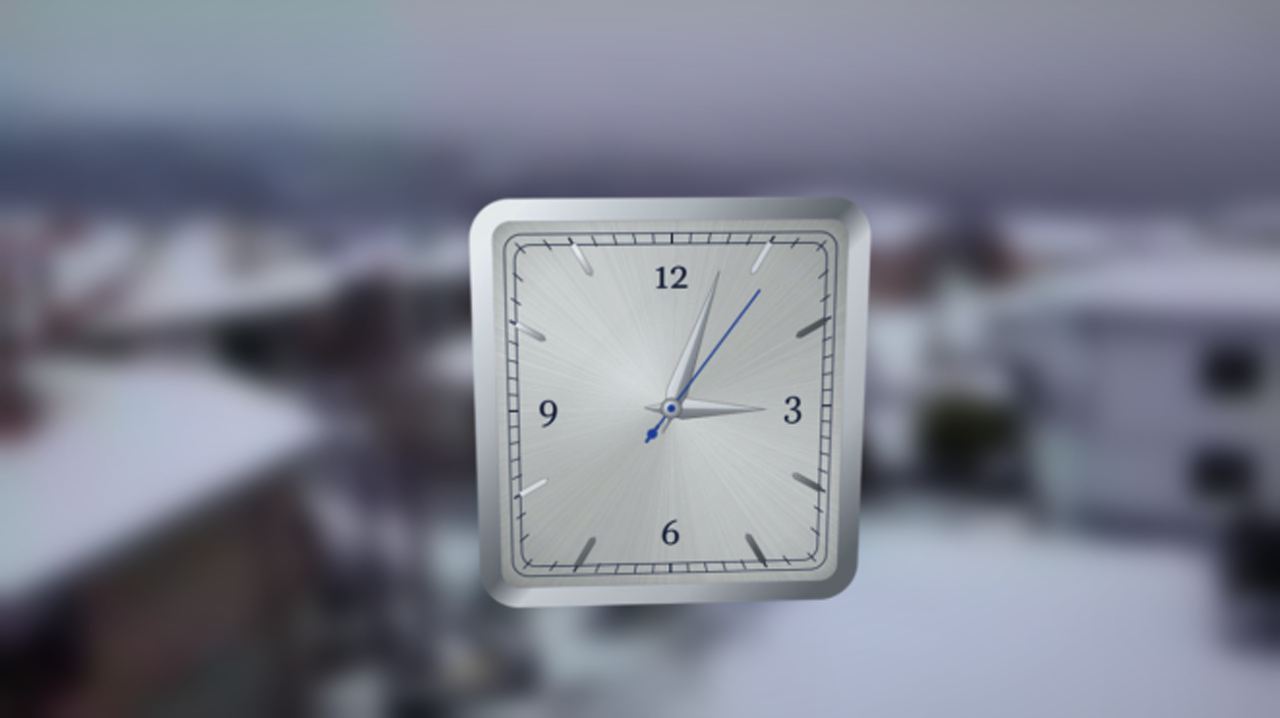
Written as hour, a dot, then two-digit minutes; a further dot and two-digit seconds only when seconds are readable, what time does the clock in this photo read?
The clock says 3.03.06
